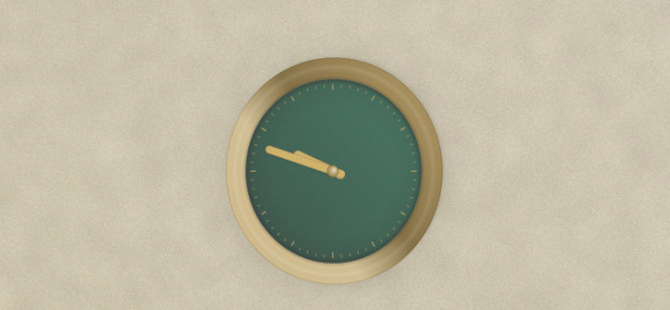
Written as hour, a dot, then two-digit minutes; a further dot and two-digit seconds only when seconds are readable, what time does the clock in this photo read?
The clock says 9.48
